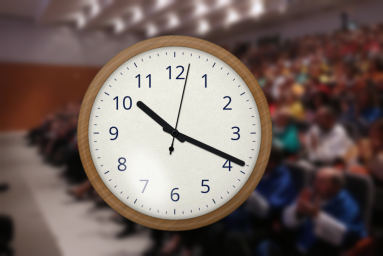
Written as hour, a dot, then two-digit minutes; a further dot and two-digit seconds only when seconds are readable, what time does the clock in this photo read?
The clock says 10.19.02
